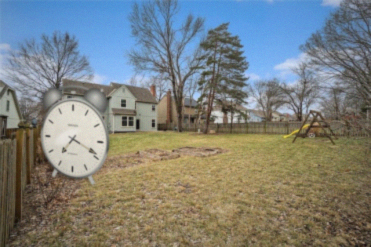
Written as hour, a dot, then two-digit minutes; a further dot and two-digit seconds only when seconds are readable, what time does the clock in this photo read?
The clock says 7.19
